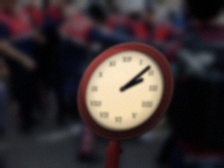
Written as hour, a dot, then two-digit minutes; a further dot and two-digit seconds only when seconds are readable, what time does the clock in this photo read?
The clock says 2.08
